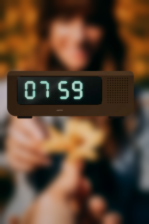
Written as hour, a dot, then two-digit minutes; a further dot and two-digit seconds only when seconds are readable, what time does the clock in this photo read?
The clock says 7.59
